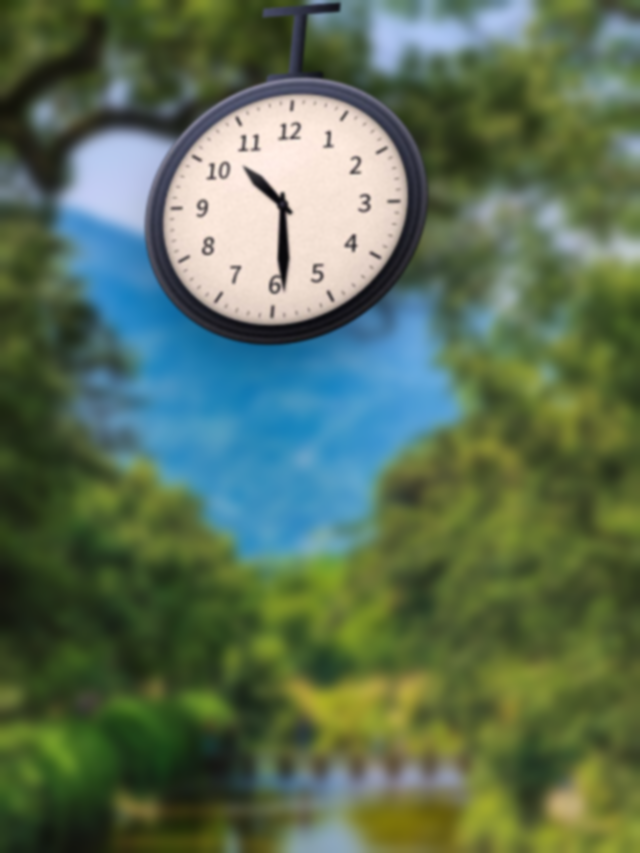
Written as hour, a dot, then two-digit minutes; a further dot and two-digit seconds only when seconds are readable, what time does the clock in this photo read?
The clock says 10.29
